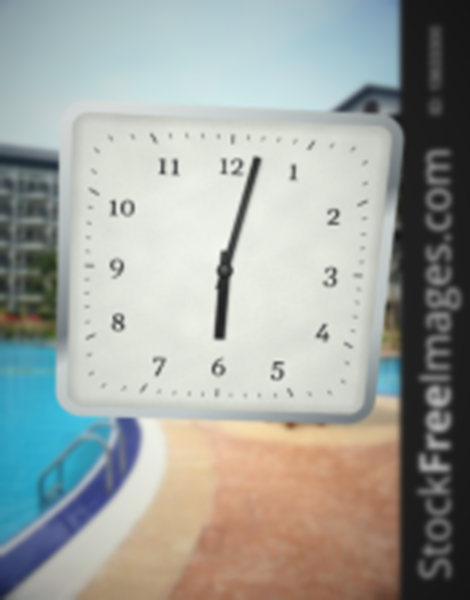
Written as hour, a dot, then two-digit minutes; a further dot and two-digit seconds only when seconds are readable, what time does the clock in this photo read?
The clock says 6.02
